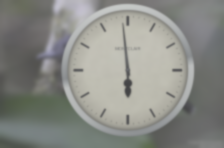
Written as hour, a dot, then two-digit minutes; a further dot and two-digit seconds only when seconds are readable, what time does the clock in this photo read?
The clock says 5.59
